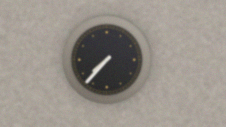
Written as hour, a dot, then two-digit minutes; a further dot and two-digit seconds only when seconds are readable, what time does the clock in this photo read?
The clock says 7.37
